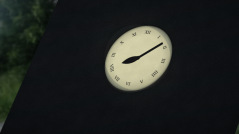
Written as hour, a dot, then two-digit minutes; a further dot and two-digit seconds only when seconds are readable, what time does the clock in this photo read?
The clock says 8.08
